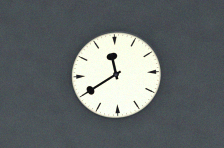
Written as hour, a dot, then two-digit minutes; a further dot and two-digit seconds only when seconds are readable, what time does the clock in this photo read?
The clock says 11.40
